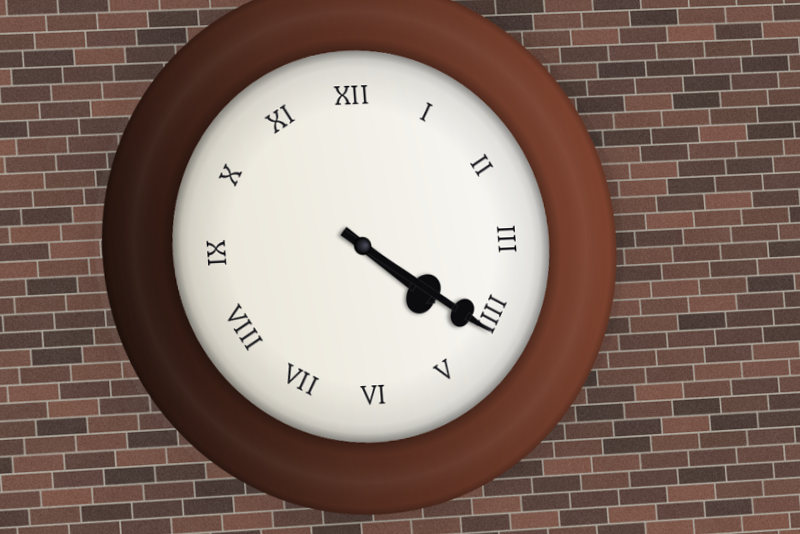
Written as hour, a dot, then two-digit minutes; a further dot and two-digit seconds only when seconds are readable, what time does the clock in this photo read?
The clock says 4.21
